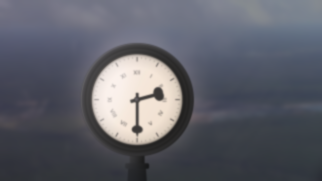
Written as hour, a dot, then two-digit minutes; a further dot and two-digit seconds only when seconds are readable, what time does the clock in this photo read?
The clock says 2.30
